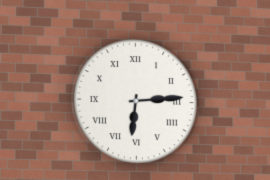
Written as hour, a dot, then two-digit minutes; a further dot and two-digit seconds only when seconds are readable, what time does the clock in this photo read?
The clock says 6.14
